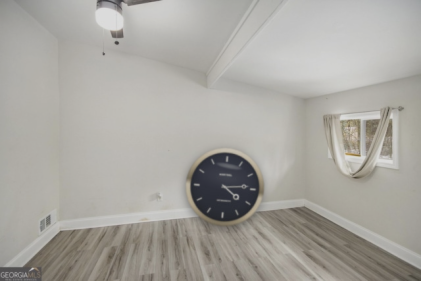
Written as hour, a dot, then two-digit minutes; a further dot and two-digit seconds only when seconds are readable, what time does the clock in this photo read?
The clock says 4.14
